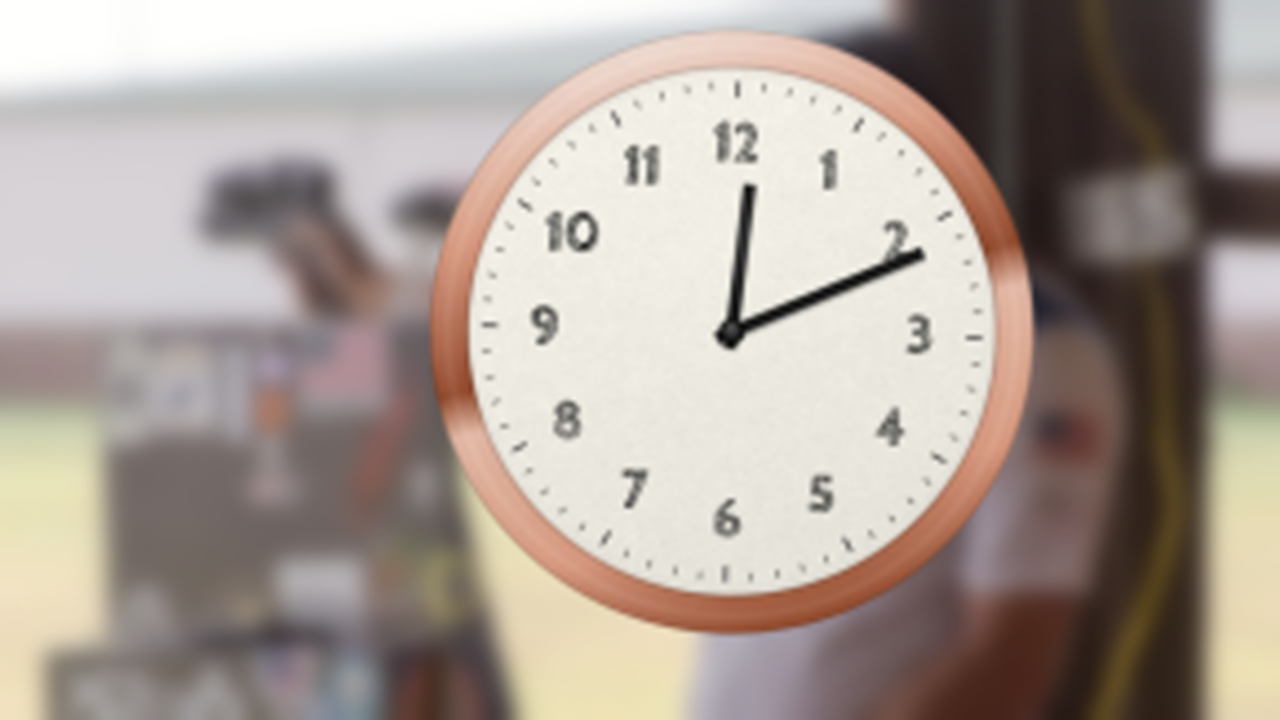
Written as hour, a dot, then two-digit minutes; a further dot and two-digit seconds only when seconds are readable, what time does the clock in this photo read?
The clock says 12.11
